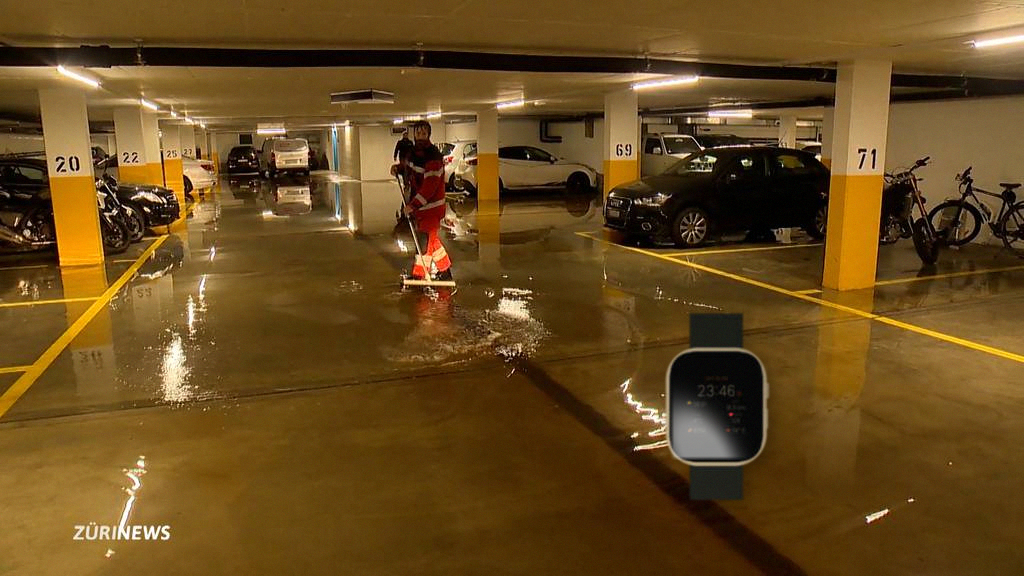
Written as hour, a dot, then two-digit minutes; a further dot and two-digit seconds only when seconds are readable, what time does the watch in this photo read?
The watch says 23.46
